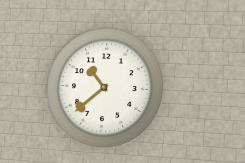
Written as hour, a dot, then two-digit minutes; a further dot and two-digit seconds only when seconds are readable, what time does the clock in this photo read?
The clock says 10.38
